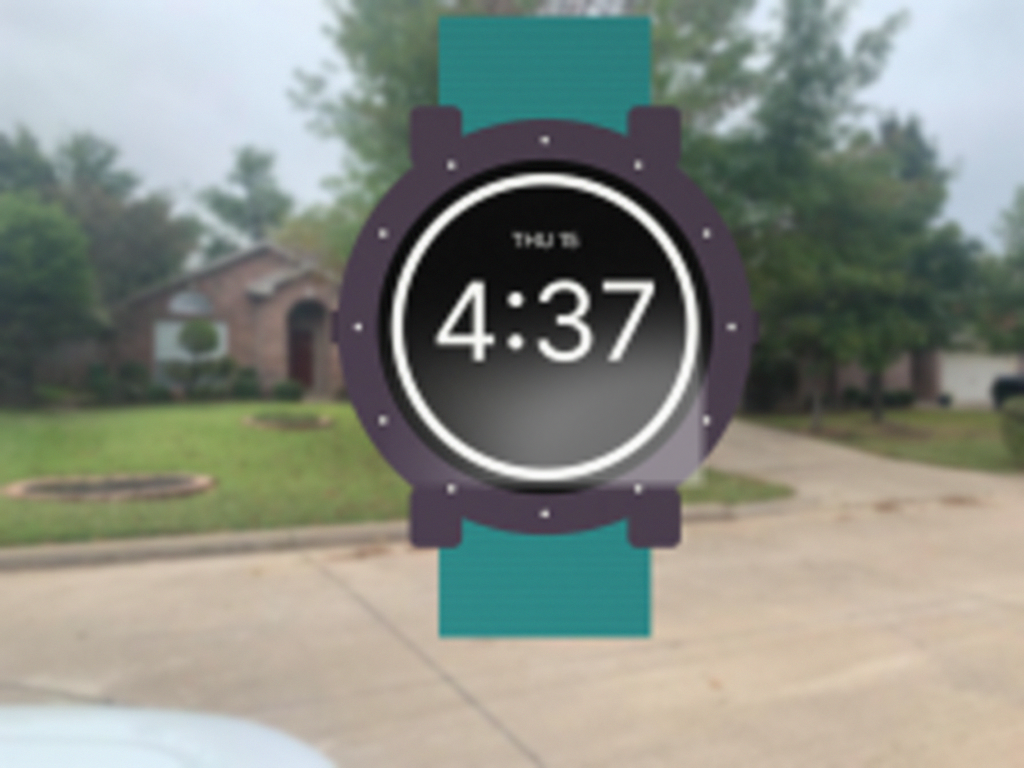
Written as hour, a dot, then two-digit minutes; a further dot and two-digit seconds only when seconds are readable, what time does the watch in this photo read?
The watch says 4.37
